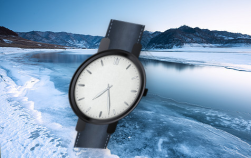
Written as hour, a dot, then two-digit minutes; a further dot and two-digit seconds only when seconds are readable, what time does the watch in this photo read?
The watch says 7.27
